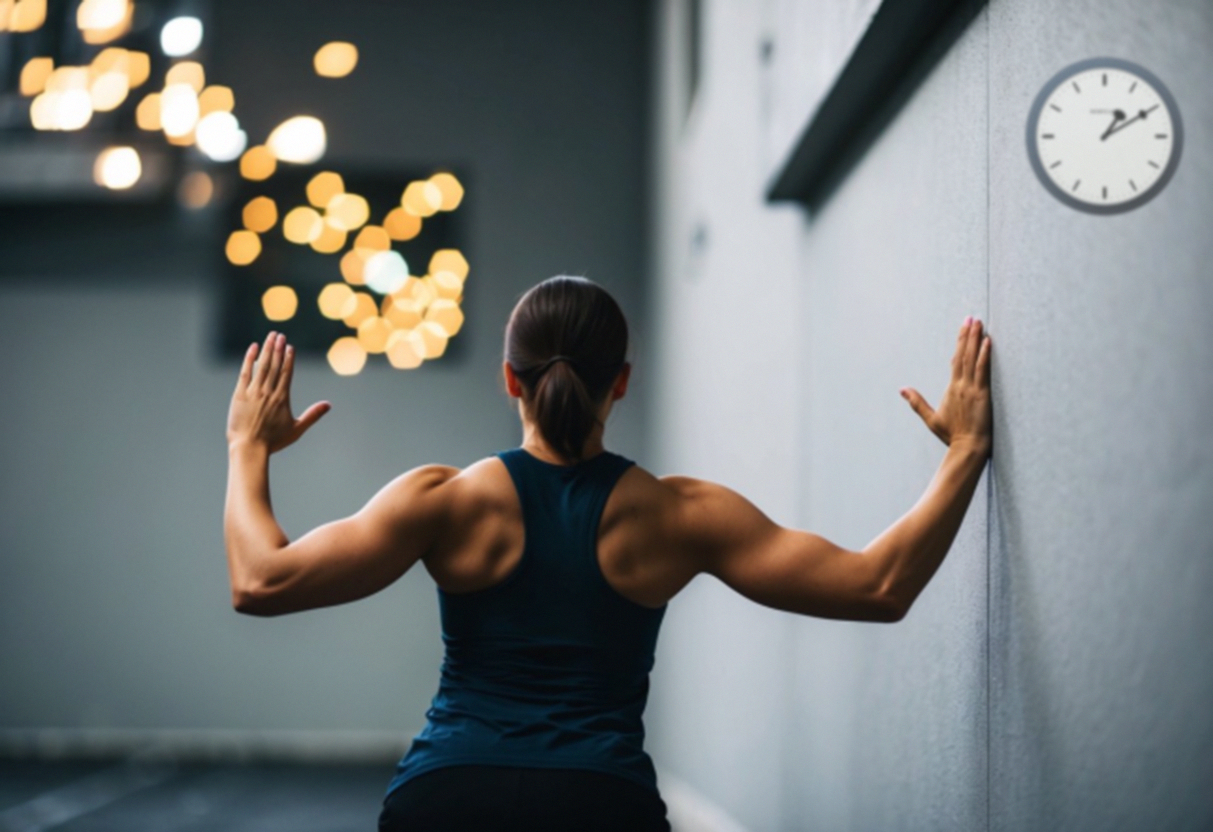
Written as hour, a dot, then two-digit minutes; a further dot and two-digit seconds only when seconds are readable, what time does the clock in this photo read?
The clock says 1.10
